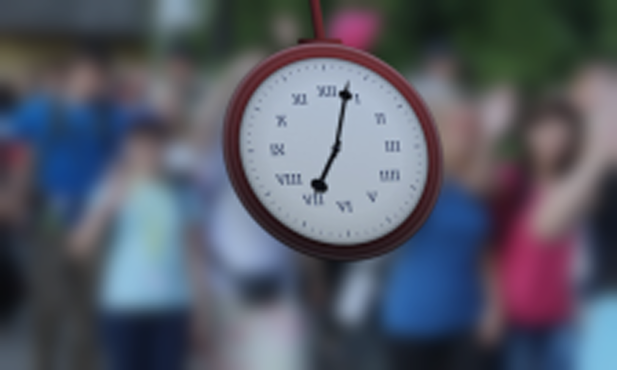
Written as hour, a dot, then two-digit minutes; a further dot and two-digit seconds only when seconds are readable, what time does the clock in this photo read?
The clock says 7.03
